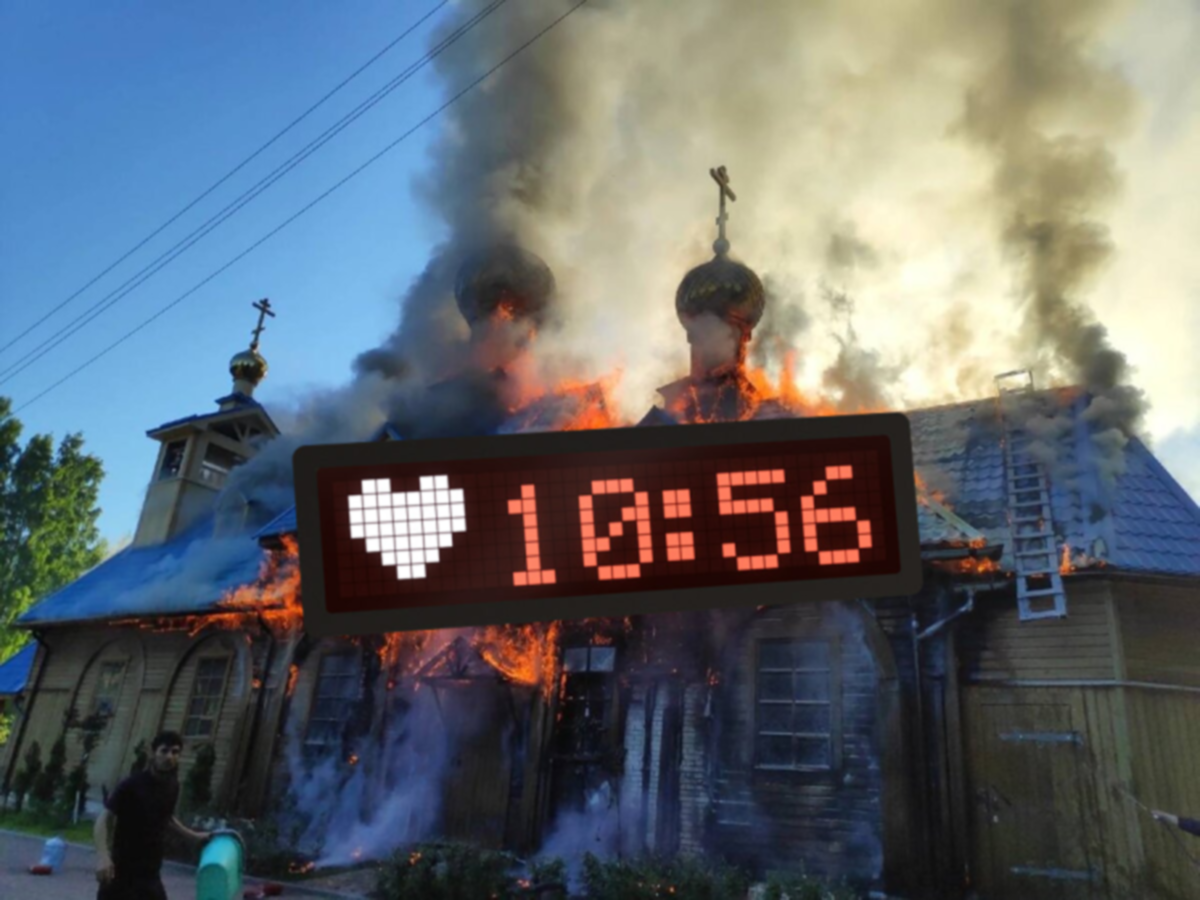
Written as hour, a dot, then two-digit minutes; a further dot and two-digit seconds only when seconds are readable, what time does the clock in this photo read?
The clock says 10.56
